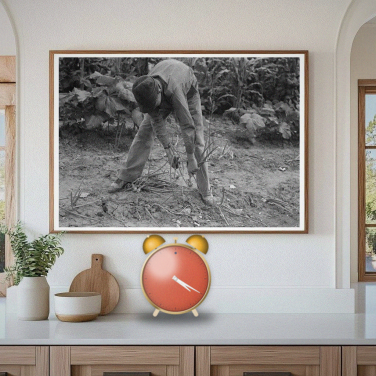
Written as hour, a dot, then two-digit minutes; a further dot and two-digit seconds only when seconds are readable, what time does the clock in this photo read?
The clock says 4.20
